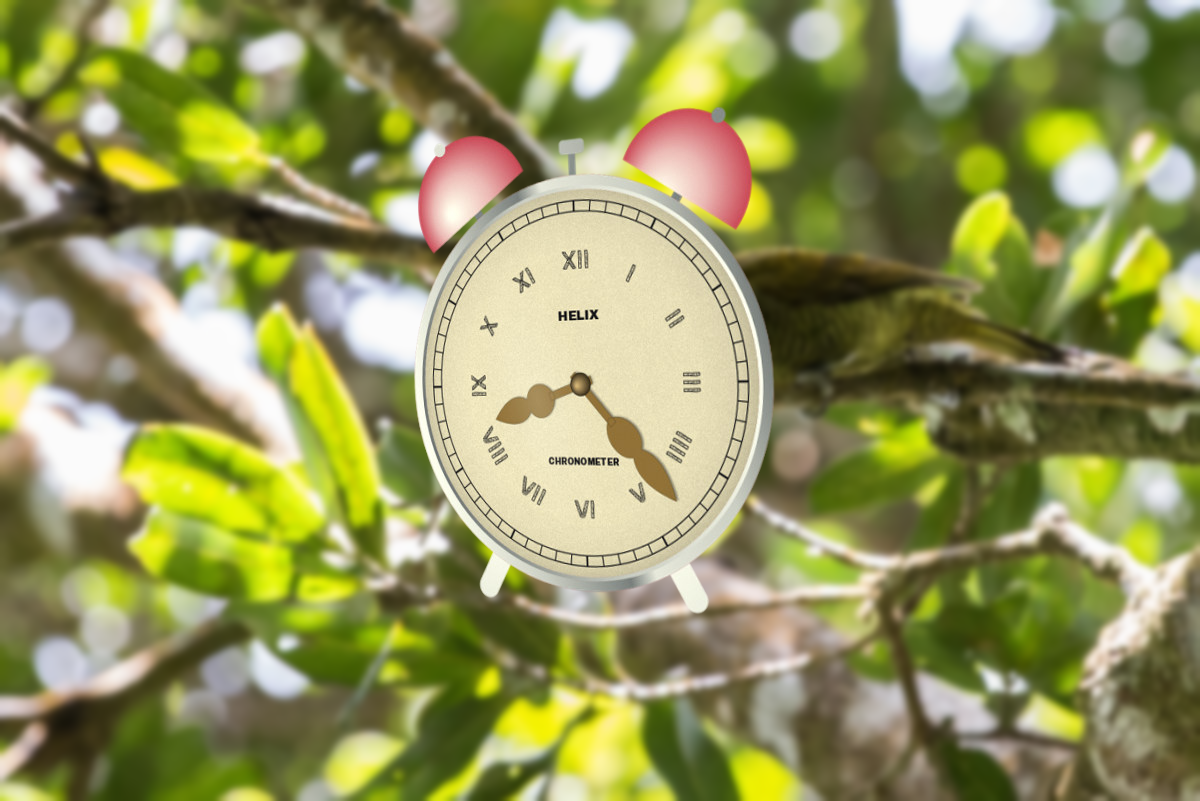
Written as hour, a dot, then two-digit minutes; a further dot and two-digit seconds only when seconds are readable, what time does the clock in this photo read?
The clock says 8.23
